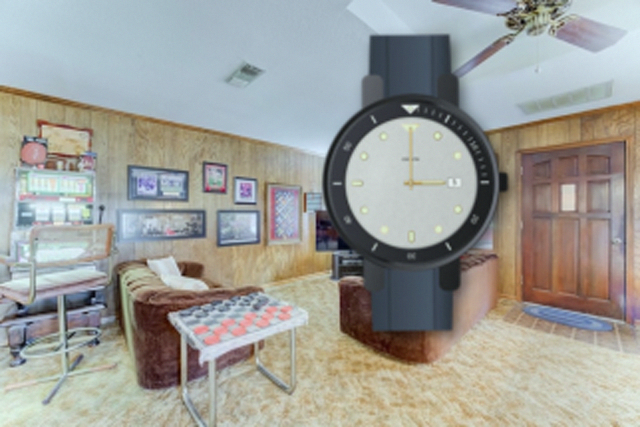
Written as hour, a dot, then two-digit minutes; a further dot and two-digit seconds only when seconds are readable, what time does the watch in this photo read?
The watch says 3.00
